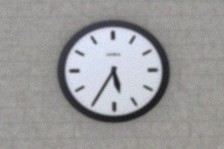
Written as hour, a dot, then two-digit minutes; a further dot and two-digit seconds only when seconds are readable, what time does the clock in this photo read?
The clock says 5.35
